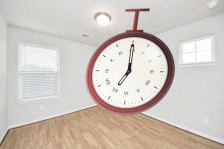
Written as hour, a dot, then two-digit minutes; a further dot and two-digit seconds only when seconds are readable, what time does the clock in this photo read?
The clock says 7.00
